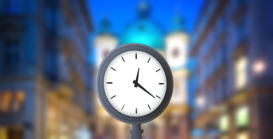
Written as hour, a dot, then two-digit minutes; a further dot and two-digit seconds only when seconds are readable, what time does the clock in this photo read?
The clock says 12.21
